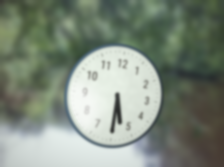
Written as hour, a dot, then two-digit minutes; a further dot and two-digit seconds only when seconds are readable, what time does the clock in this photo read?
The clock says 5.30
